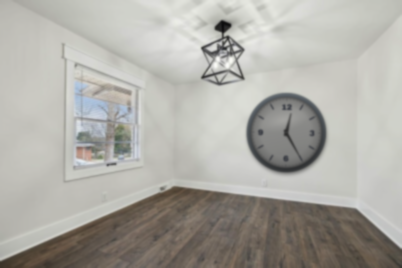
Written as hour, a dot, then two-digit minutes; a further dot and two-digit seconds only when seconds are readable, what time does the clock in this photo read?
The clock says 12.25
